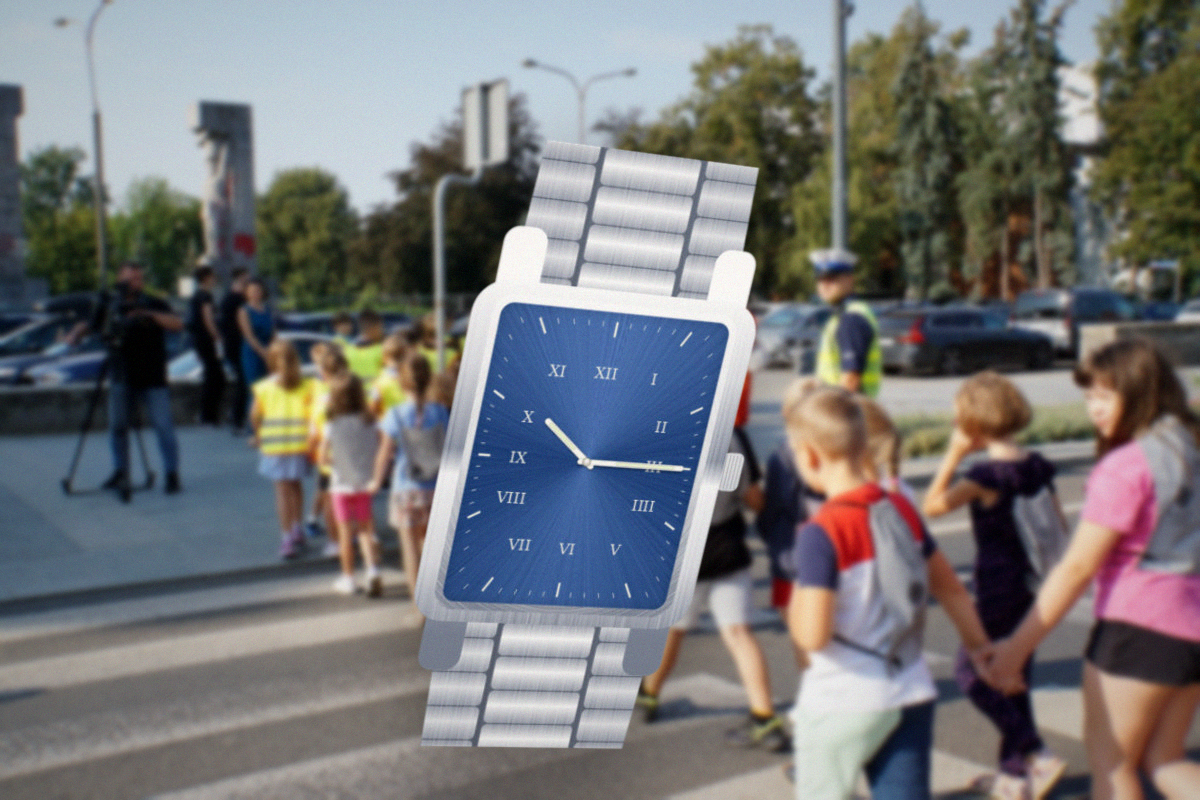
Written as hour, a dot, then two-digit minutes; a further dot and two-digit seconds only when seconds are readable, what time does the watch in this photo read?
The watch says 10.15
